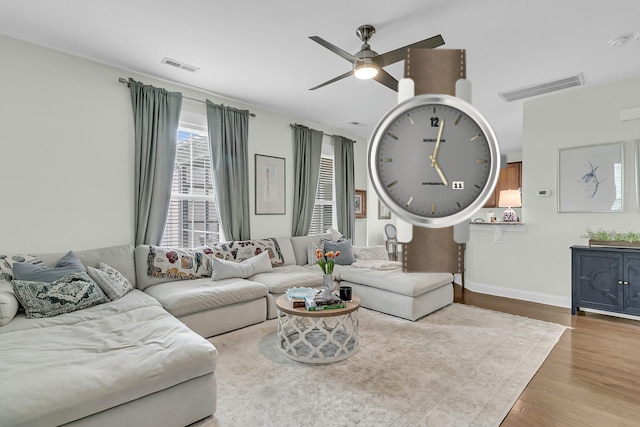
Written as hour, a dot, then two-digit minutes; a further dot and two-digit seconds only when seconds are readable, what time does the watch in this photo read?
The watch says 5.02
